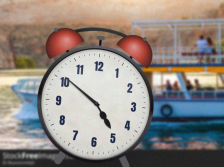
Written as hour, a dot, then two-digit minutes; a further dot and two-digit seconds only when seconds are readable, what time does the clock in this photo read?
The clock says 4.51
